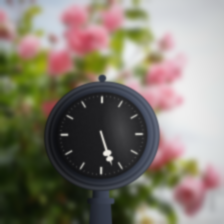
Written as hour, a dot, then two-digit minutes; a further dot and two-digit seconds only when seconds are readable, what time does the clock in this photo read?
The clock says 5.27
